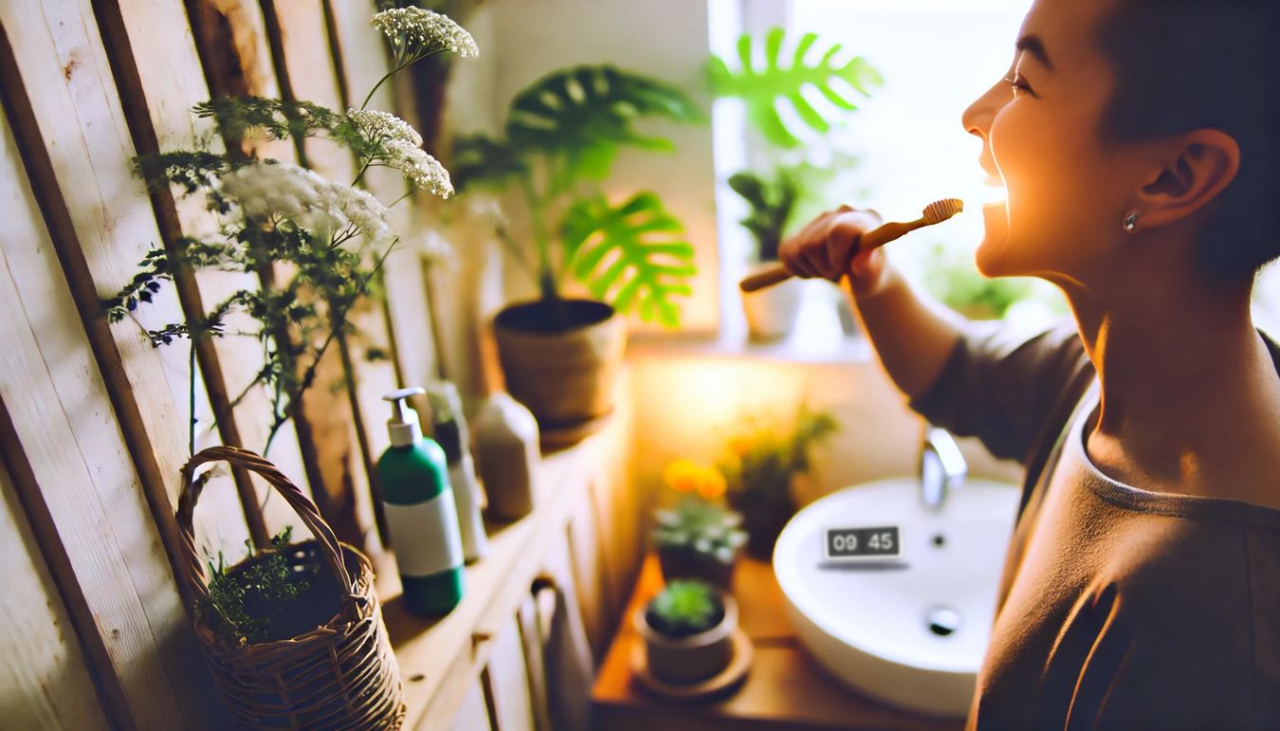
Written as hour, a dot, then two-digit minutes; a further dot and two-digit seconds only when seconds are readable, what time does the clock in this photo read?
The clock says 9.45
